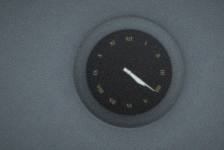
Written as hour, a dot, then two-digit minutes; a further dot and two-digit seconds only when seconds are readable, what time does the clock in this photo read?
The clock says 4.21
